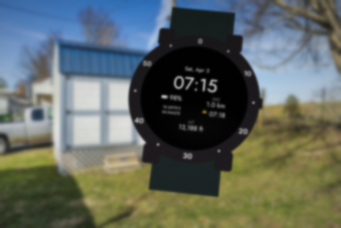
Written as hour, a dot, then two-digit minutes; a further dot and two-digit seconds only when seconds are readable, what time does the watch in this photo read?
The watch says 7.15
